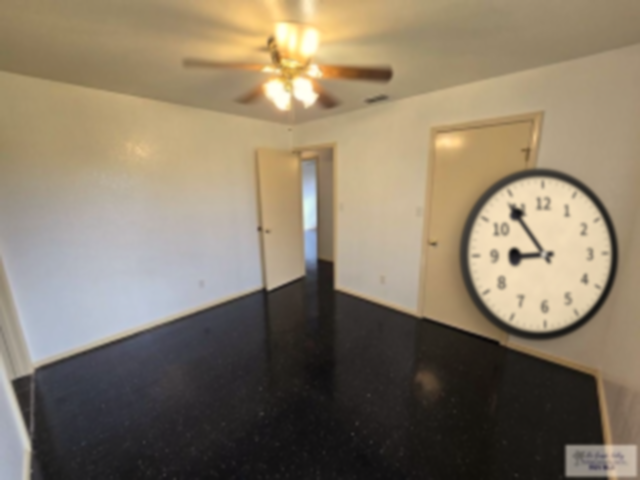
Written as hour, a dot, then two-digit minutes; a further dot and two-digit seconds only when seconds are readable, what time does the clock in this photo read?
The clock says 8.54
